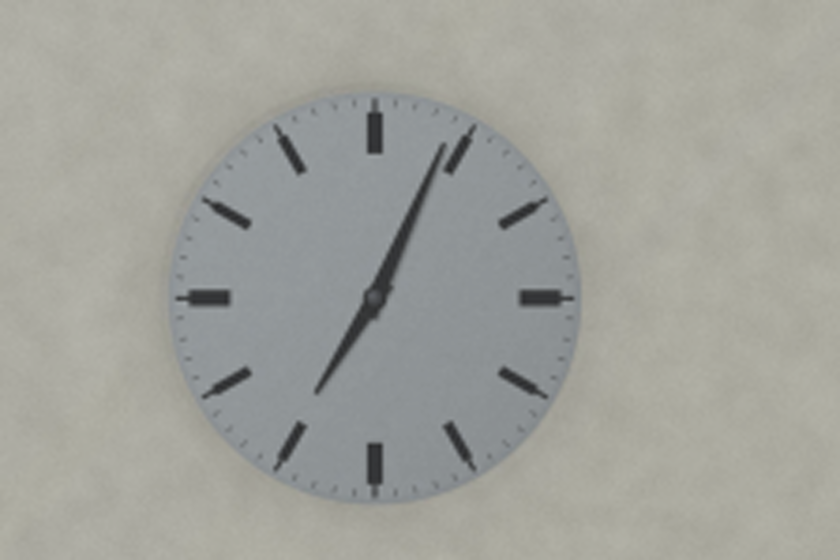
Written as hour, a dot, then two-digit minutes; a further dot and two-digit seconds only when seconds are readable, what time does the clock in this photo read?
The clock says 7.04
